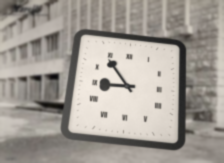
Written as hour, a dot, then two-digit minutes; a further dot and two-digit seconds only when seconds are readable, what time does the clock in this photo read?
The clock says 8.54
